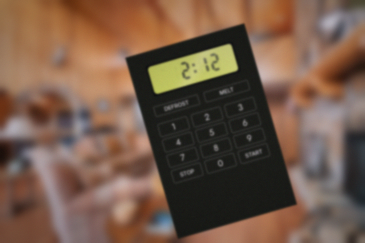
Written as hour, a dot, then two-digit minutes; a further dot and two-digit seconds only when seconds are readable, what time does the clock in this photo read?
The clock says 2.12
